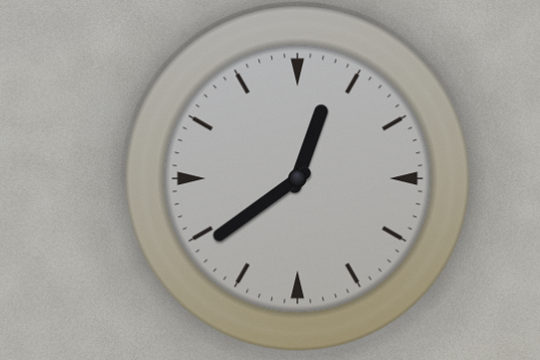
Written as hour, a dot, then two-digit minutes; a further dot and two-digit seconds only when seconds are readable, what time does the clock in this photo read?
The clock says 12.39
